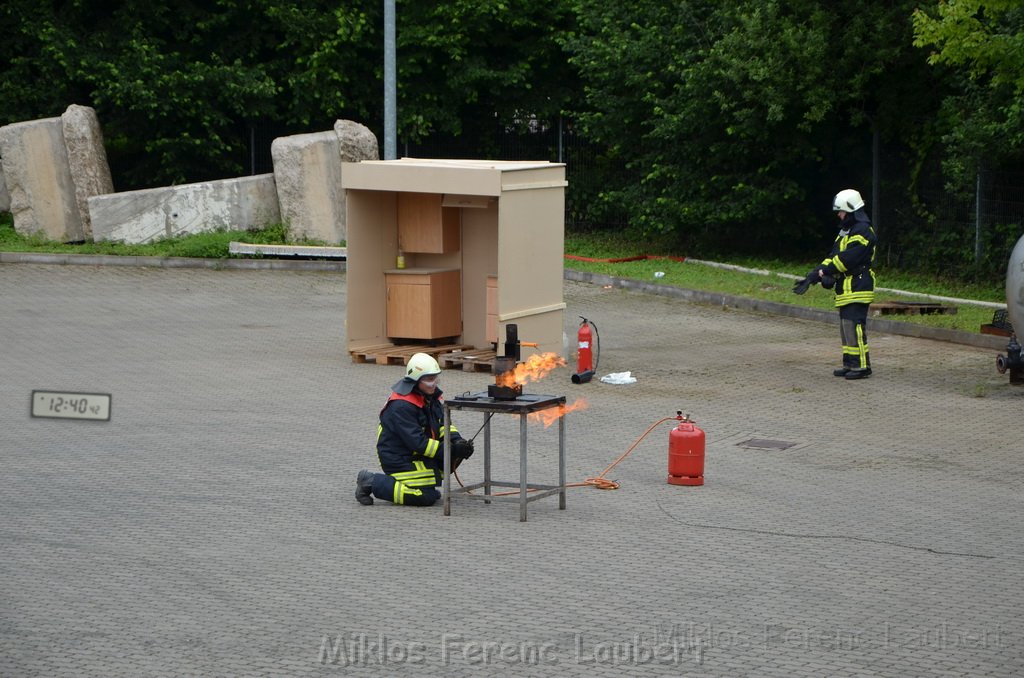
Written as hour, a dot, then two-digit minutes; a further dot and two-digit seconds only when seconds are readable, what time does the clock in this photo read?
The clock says 12.40
